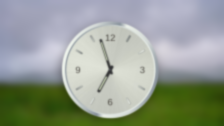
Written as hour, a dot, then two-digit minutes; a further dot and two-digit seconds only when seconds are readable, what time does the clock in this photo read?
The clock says 6.57
